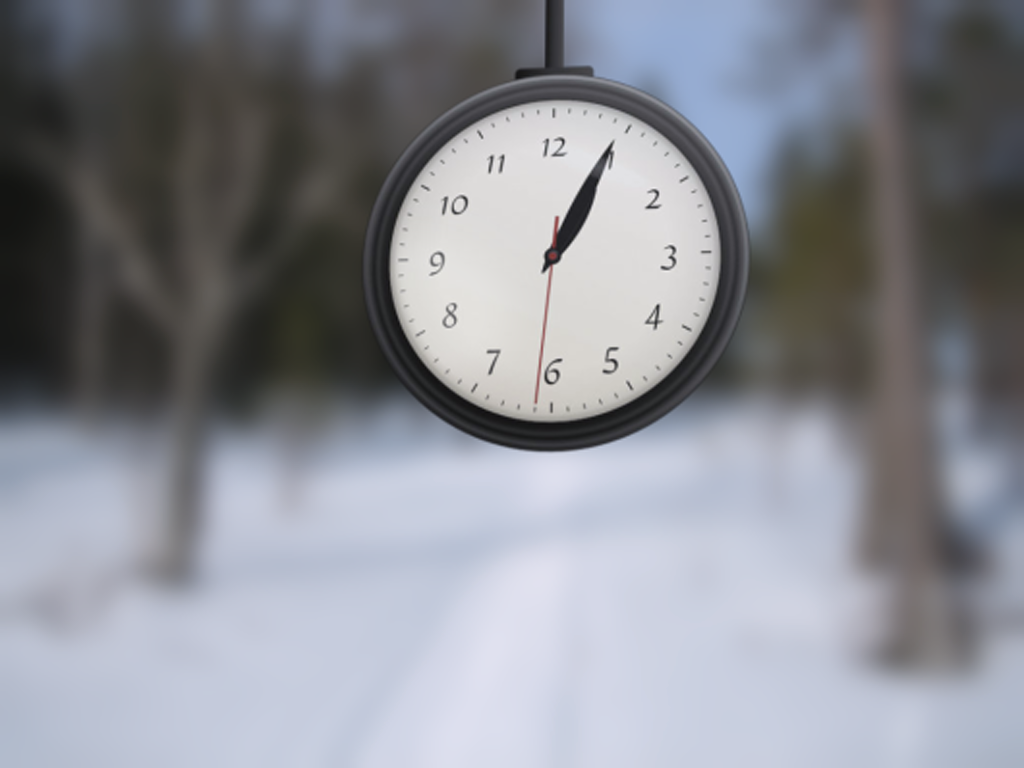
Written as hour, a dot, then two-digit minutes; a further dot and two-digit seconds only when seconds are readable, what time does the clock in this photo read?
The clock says 1.04.31
